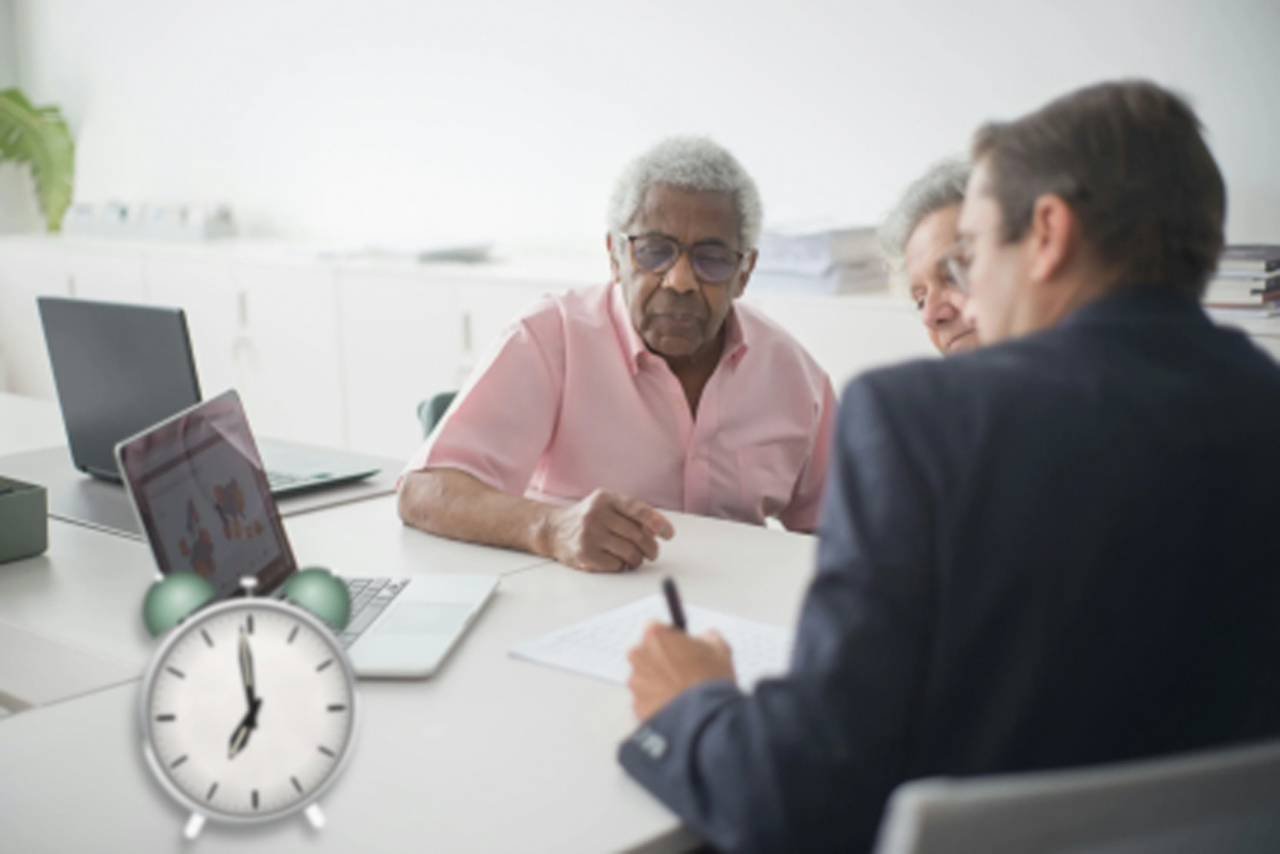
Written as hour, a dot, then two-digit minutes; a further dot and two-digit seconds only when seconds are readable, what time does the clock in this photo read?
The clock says 6.59
